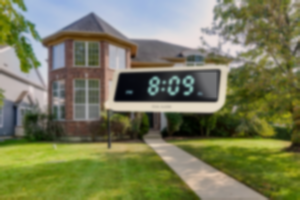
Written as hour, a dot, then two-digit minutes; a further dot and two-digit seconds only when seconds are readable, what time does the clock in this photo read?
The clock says 8.09
